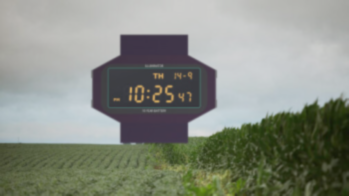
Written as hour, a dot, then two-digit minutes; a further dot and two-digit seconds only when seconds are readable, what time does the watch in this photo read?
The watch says 10.25.47
